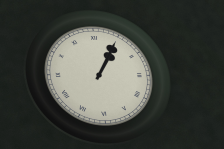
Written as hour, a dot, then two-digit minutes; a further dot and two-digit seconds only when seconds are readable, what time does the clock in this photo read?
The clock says 1.05
